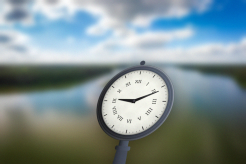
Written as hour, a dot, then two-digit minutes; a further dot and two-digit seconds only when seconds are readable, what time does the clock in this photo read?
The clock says 9.11
